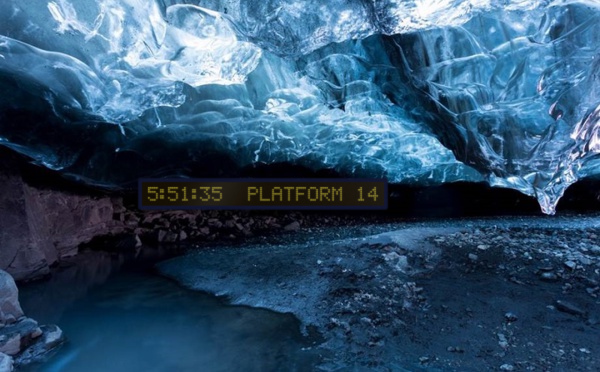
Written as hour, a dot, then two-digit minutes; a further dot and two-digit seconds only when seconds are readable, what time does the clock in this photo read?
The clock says 5.51.35
